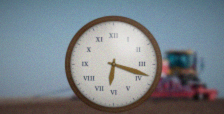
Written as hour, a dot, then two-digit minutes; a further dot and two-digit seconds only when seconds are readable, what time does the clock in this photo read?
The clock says 6.18
